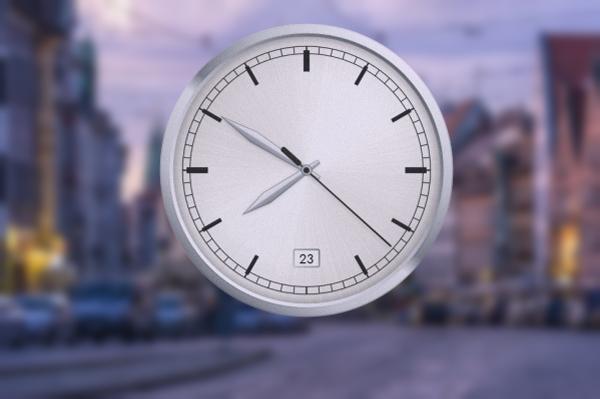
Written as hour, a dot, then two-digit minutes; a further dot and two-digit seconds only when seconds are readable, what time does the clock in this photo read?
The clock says 7.50.22
